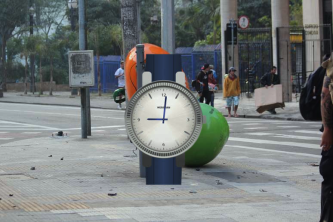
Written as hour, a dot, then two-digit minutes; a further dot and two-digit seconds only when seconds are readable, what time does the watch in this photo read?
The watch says 9.01
